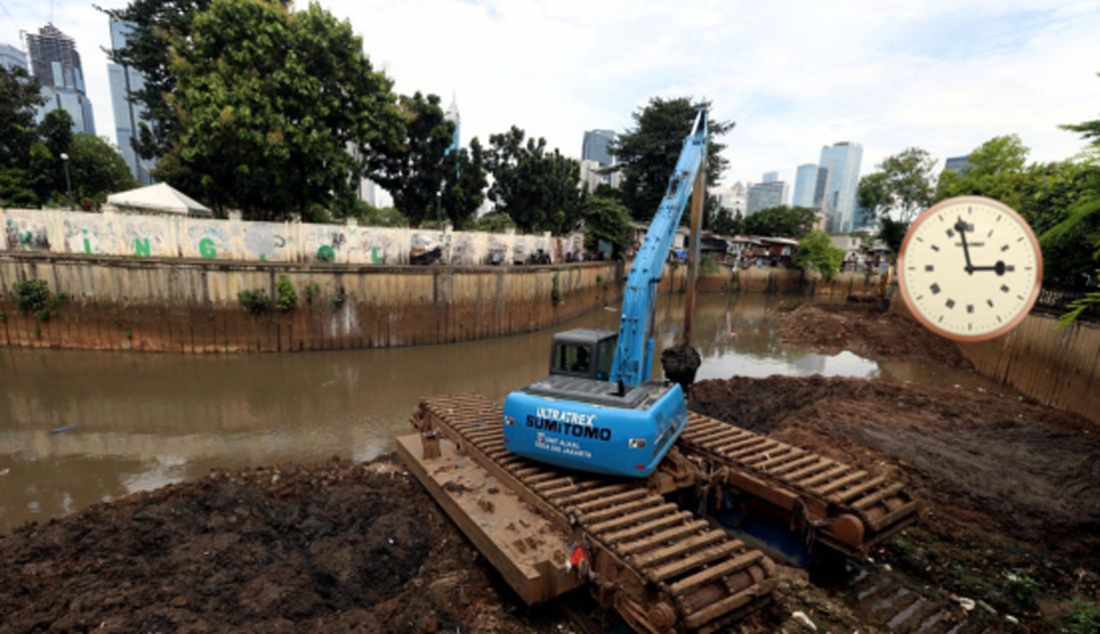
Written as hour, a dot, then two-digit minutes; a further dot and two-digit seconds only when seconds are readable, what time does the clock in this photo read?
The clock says 2.58
